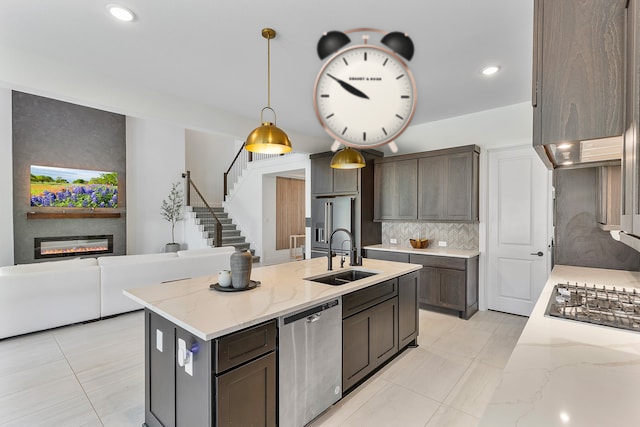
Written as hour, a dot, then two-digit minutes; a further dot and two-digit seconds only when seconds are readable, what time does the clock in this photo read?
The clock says 9.50
